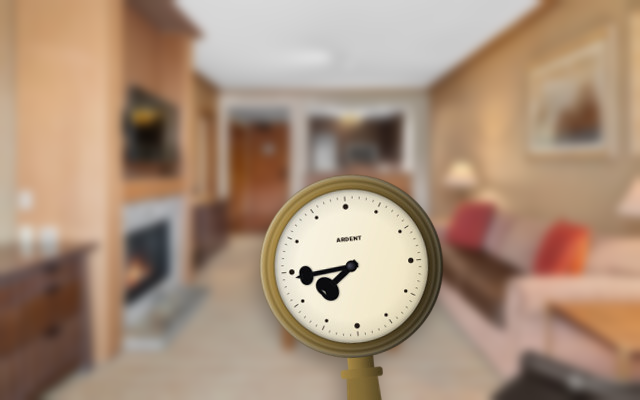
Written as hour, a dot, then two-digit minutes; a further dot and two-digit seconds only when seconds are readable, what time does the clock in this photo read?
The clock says 7.44
